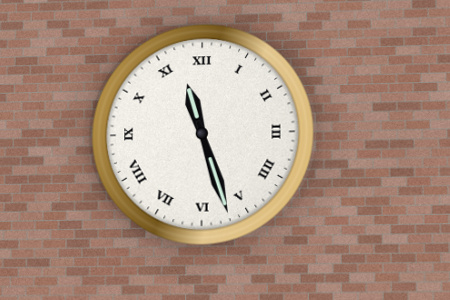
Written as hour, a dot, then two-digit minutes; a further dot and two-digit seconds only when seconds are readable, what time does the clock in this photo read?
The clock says 11.27
